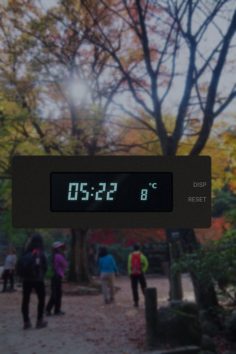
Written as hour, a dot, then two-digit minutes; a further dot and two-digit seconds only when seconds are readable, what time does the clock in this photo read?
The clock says 5.22
